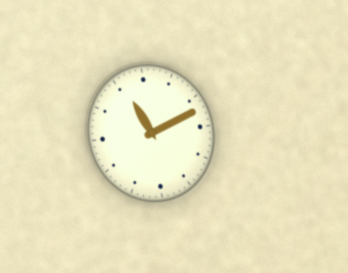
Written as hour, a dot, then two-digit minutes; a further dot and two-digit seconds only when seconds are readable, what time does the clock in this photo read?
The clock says 11.12
